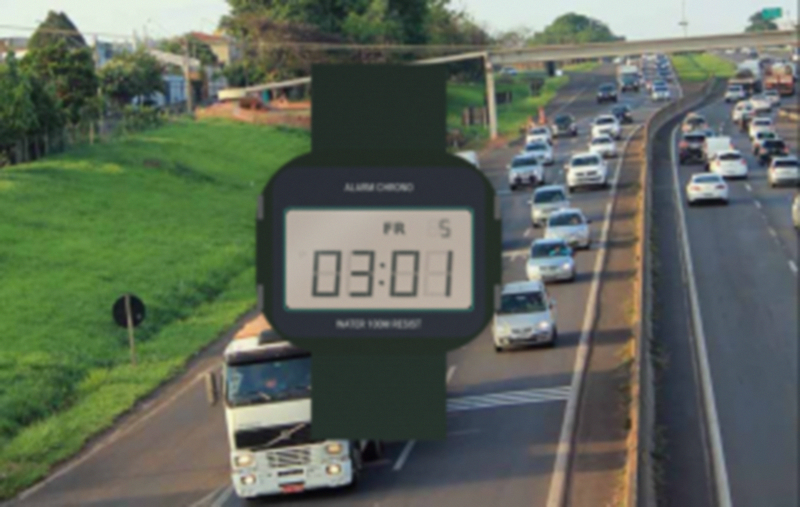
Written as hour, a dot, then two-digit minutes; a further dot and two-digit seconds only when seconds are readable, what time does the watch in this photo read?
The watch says 3.01
